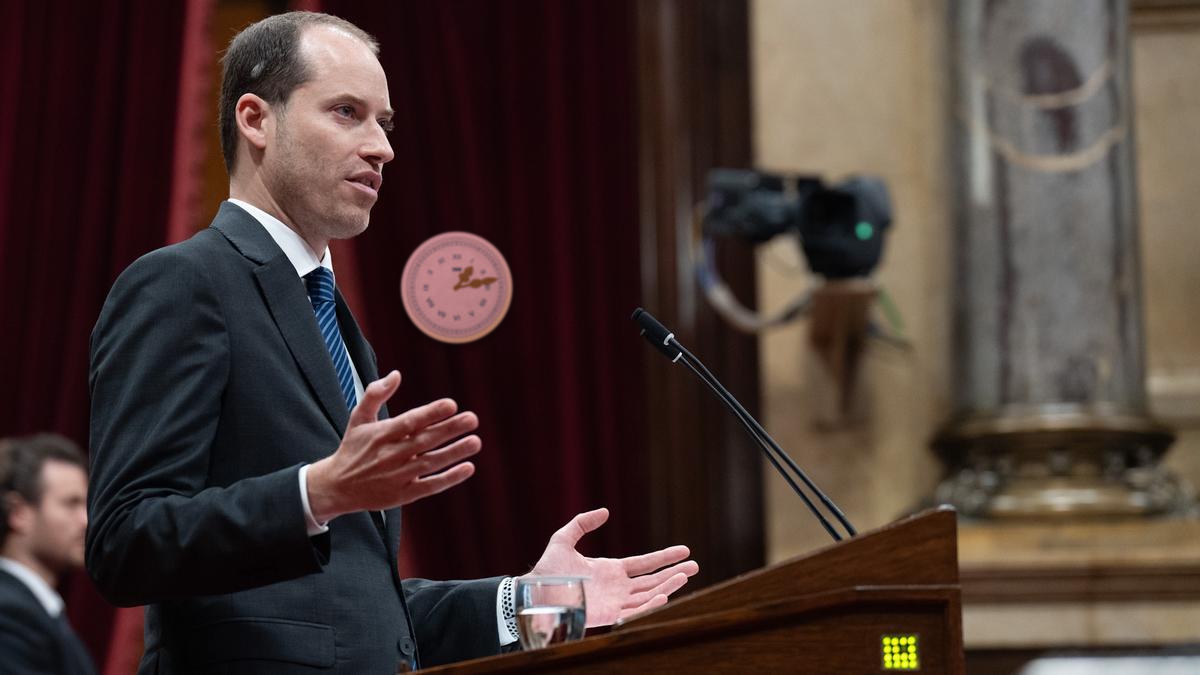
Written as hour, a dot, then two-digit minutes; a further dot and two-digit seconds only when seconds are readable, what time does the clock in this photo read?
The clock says 1.13
